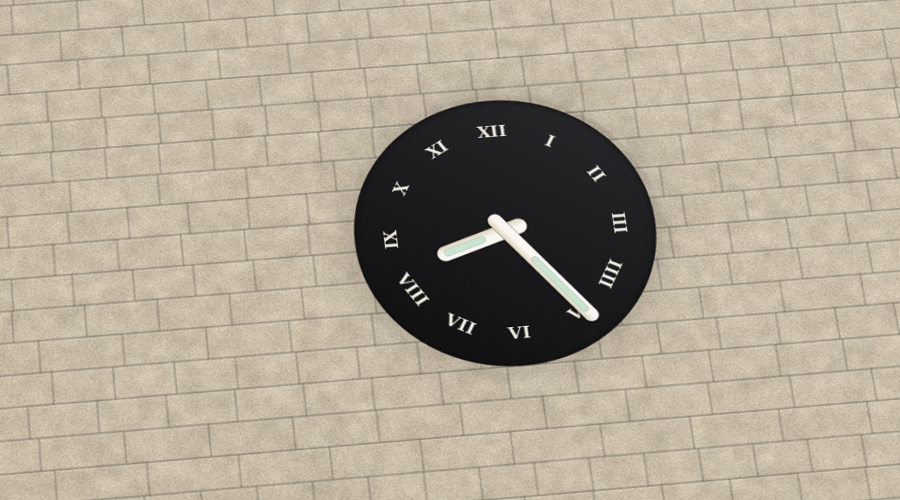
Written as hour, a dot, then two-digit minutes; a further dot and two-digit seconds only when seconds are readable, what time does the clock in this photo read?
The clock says 8.24
